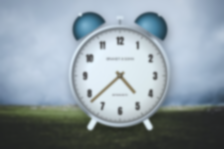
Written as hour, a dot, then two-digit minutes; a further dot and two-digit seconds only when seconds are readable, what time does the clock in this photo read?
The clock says 4.38
